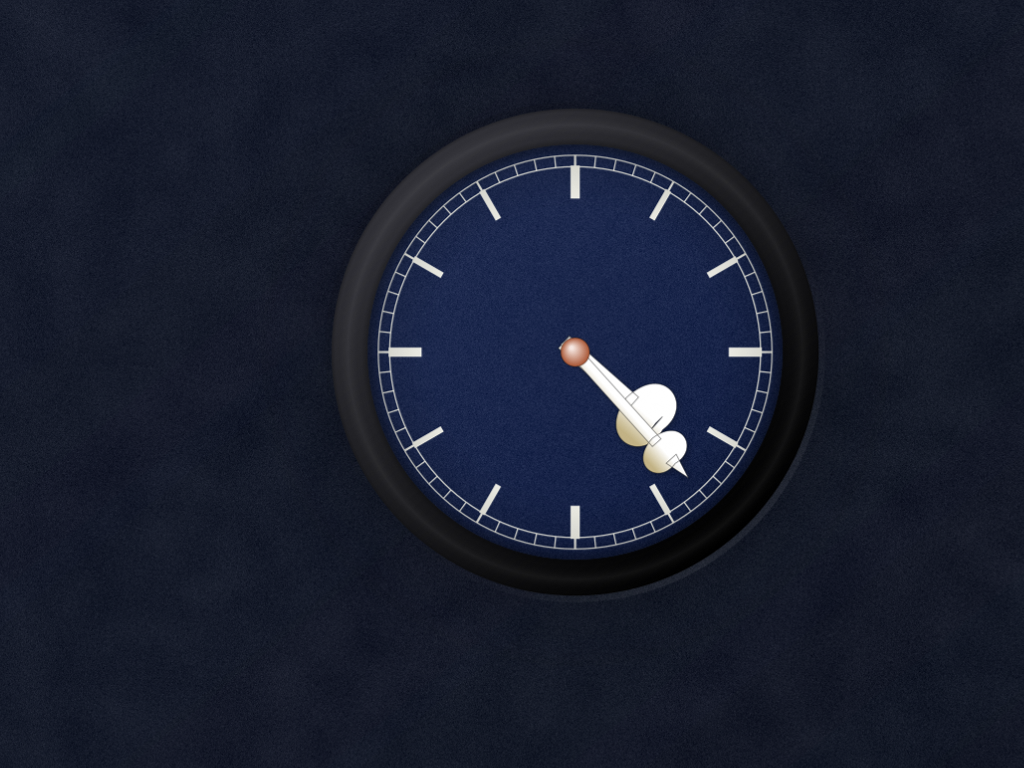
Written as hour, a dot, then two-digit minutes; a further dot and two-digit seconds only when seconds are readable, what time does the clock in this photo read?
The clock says 4.23
